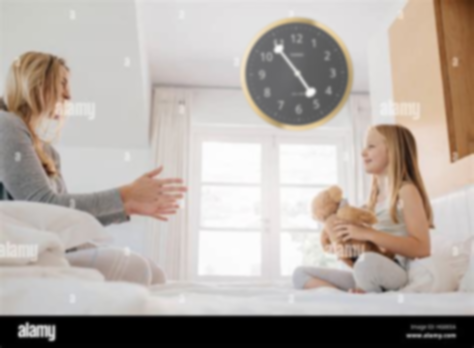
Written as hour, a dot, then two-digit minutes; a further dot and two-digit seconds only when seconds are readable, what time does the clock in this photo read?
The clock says 4.54
